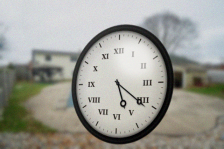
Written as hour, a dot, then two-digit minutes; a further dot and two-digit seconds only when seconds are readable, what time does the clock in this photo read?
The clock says 5.21
